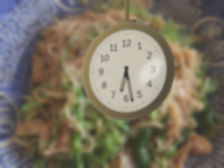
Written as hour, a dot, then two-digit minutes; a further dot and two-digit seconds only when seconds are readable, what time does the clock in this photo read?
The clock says 6.28
